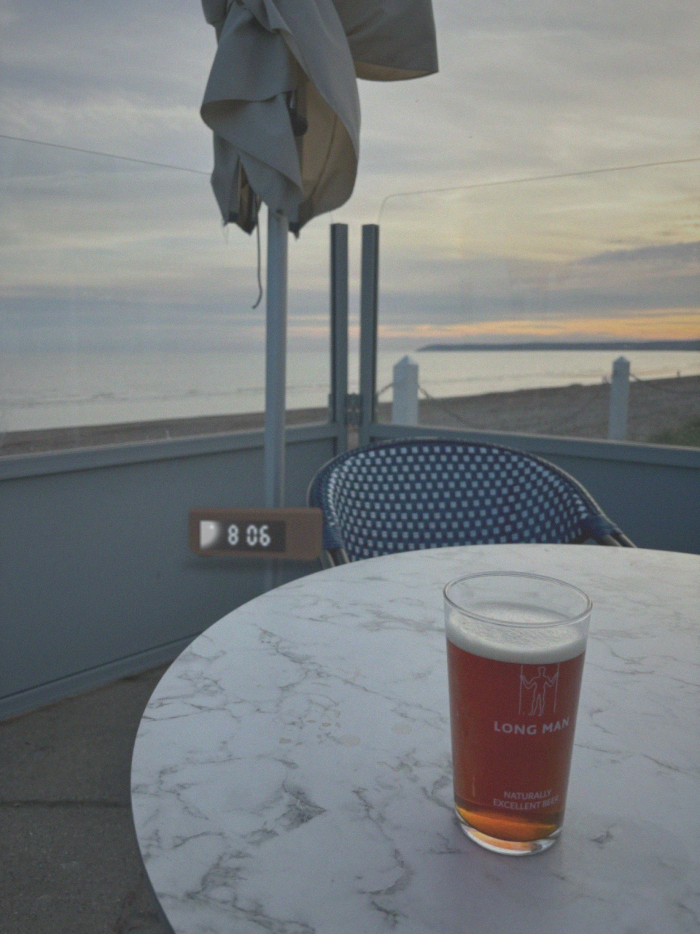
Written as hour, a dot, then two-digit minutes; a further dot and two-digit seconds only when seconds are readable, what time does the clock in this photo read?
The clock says 8.06
